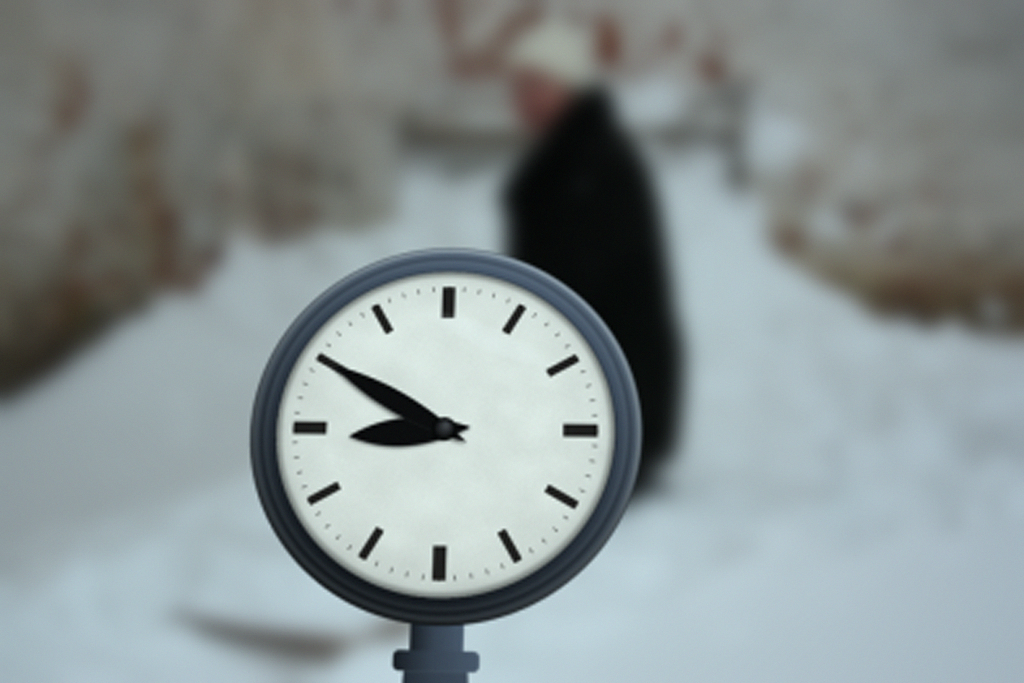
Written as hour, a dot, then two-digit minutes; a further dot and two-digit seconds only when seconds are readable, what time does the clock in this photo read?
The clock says 8.50
